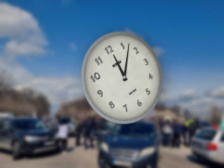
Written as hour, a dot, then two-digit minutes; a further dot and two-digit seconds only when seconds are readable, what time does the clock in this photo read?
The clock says 12.07
